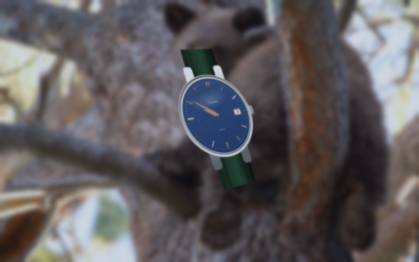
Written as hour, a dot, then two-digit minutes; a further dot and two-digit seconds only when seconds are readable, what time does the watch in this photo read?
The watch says 9.51
